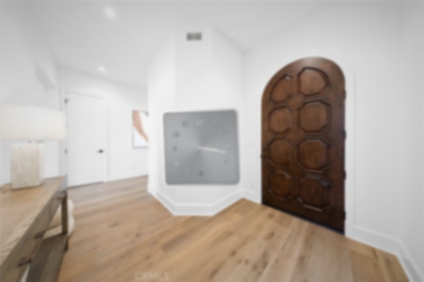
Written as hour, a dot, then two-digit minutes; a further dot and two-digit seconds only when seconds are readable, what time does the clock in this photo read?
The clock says 3.17
